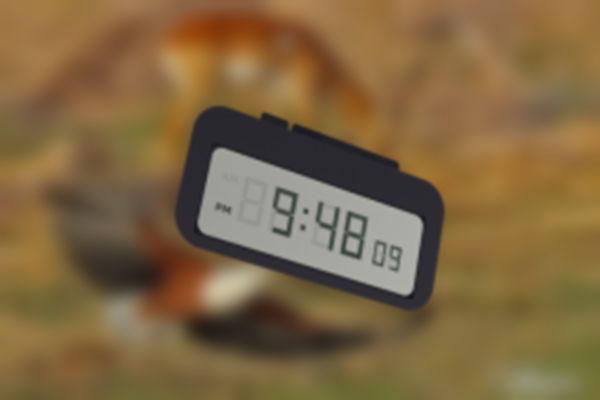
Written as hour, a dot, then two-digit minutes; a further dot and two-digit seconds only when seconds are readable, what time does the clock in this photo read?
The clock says 9.48.09
